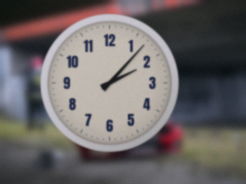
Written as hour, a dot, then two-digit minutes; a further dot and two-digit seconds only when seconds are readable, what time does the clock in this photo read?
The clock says 2.07
